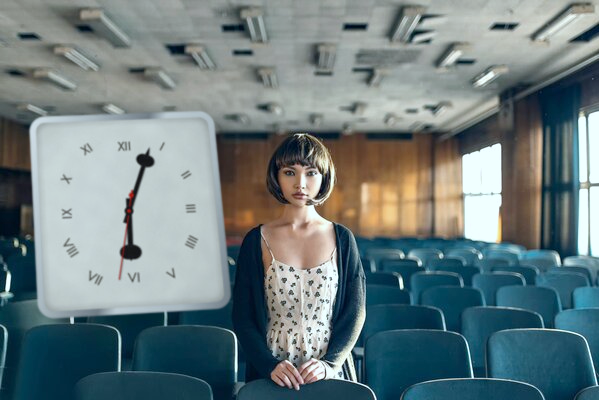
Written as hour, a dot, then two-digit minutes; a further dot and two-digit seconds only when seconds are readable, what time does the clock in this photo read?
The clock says 6.03.32
